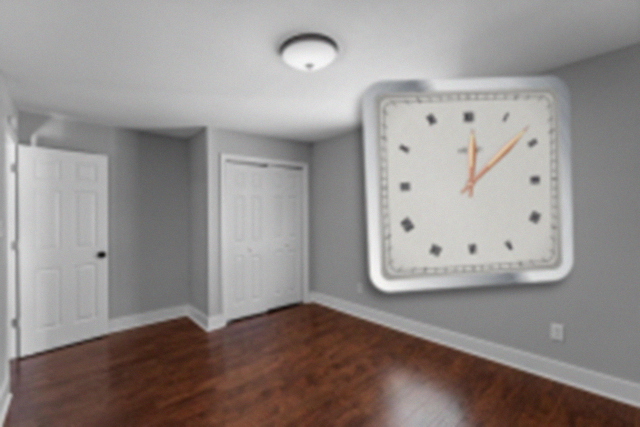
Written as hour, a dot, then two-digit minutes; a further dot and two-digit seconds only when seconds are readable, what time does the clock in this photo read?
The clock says 12.08
